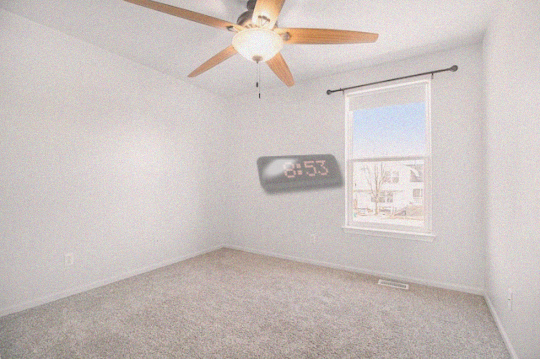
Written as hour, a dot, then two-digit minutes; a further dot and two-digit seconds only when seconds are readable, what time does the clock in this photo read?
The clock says 8.53
